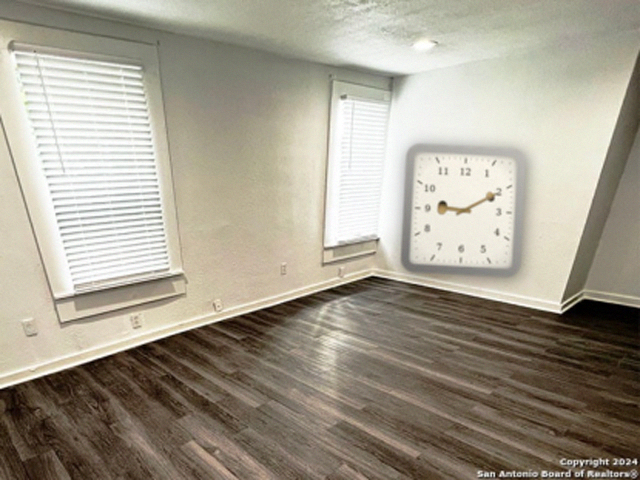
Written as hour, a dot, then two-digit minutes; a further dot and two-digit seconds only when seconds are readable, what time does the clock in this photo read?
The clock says 9.10
